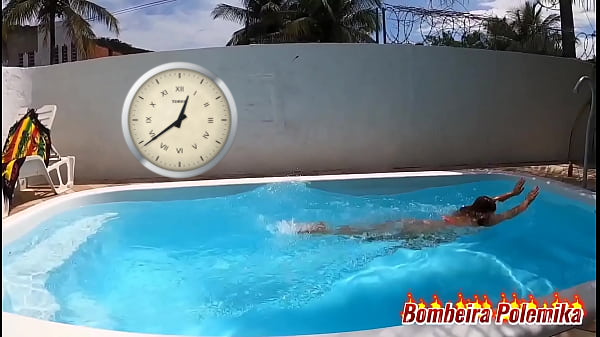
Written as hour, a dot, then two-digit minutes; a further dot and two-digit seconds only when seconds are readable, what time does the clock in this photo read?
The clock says 12.39
